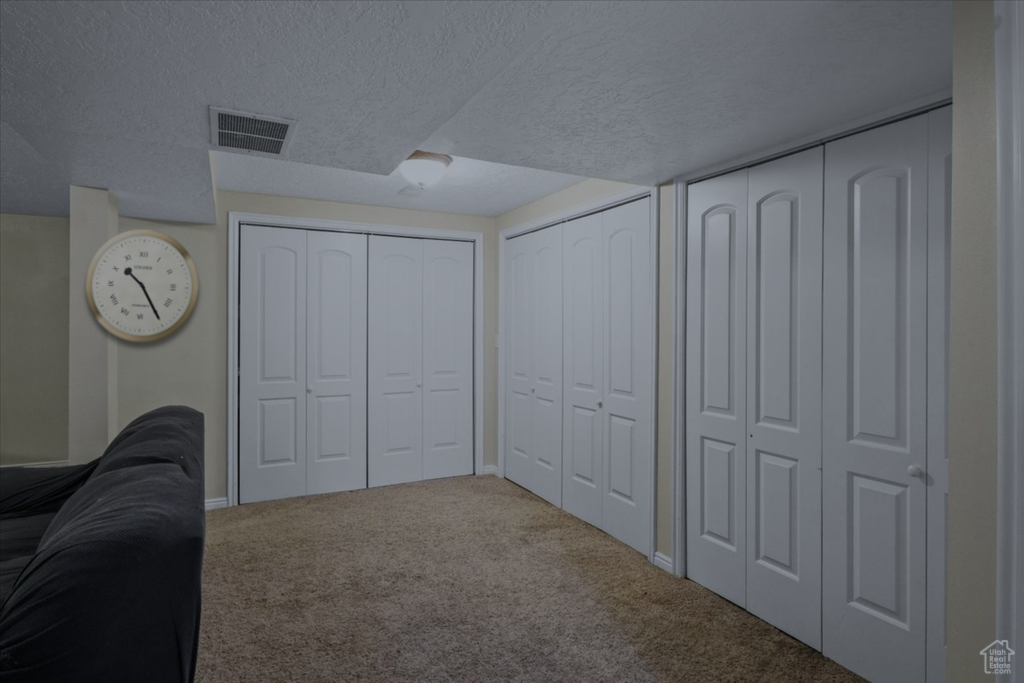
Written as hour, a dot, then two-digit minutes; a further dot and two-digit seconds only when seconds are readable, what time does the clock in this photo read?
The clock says 10.25
